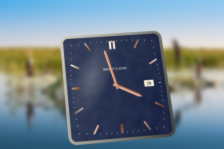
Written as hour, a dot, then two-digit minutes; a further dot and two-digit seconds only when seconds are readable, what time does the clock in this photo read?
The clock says 3.58
